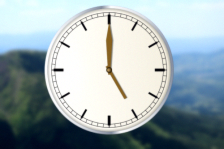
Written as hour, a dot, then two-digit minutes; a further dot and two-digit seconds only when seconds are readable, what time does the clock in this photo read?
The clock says 5.00
